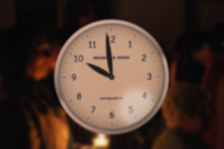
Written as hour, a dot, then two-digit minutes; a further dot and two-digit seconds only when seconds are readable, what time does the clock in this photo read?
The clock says 9.59
